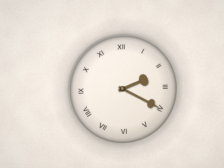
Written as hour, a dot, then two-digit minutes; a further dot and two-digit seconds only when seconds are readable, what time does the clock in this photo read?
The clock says 2.20
